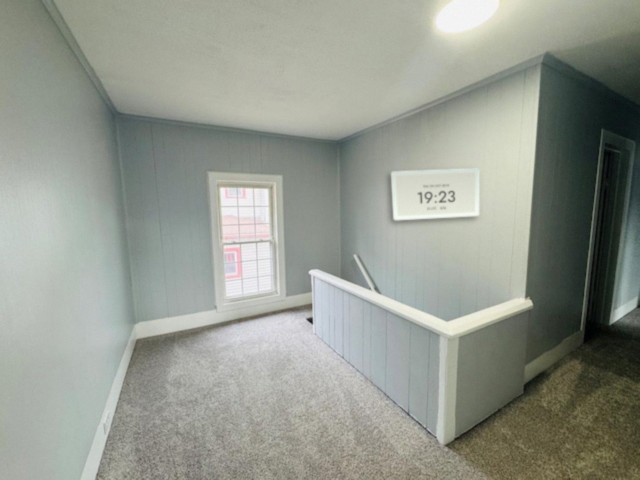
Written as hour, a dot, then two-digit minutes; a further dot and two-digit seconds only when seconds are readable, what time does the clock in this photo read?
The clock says 19.23
